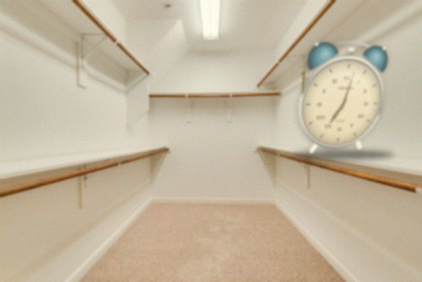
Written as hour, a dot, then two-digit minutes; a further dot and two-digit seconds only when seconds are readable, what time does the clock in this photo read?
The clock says 7.02
